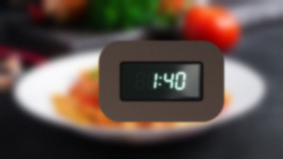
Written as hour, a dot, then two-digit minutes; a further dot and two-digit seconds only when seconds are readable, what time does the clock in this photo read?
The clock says 1.40
